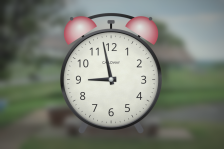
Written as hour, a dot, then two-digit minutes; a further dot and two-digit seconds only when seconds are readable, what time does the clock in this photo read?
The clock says 8.58
